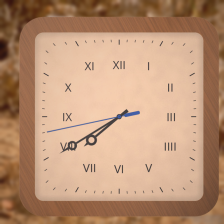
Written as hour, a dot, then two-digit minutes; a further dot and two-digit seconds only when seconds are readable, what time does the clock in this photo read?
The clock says 7.39.43
